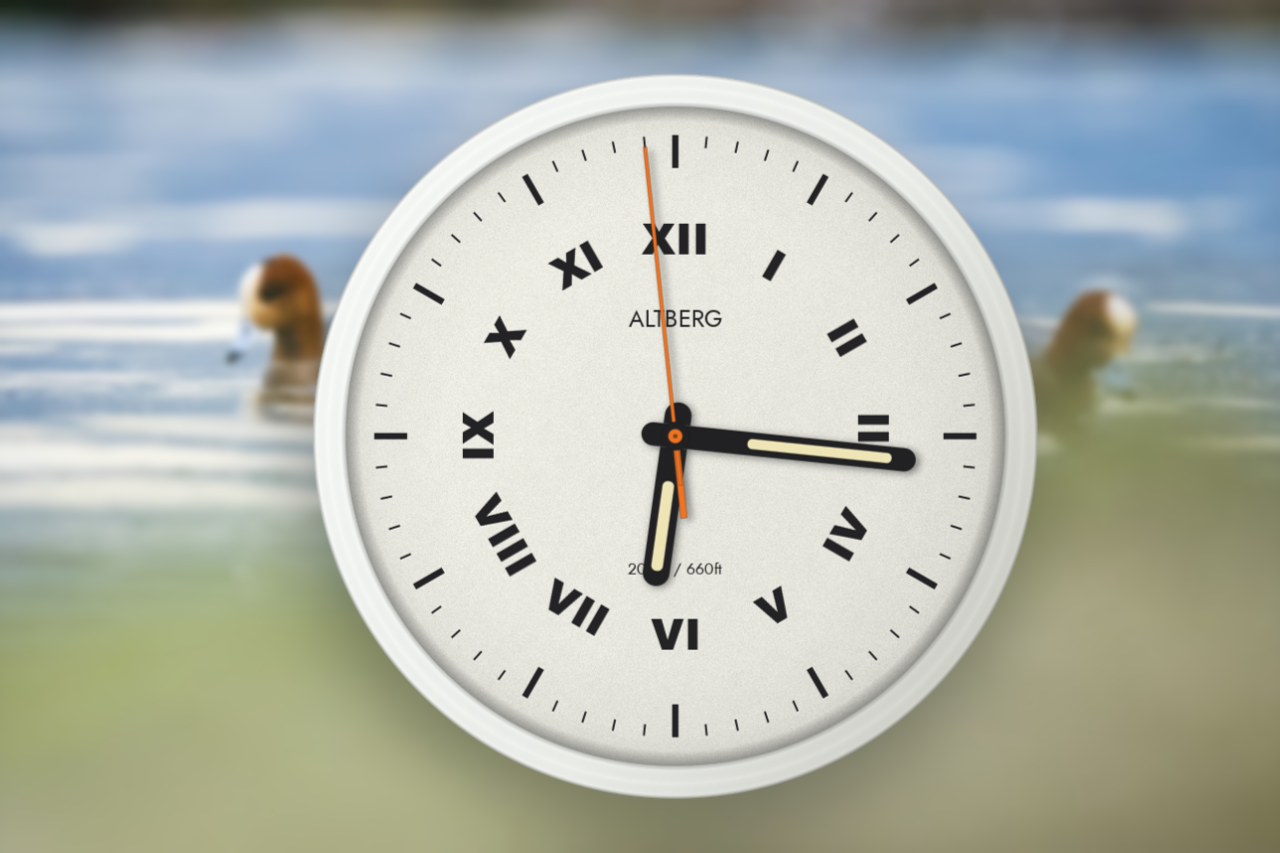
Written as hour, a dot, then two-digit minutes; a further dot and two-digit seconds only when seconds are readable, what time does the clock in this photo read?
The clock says 6.15.59
